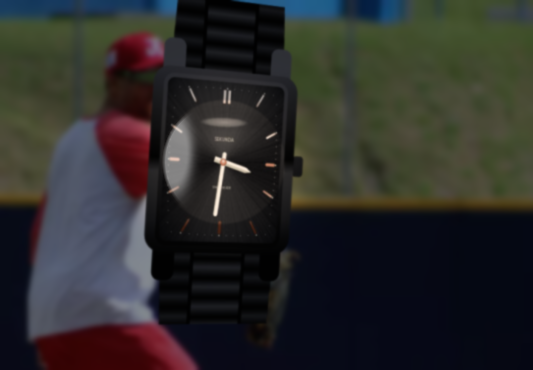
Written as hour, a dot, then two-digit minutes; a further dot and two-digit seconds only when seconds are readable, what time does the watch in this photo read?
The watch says 3.31
